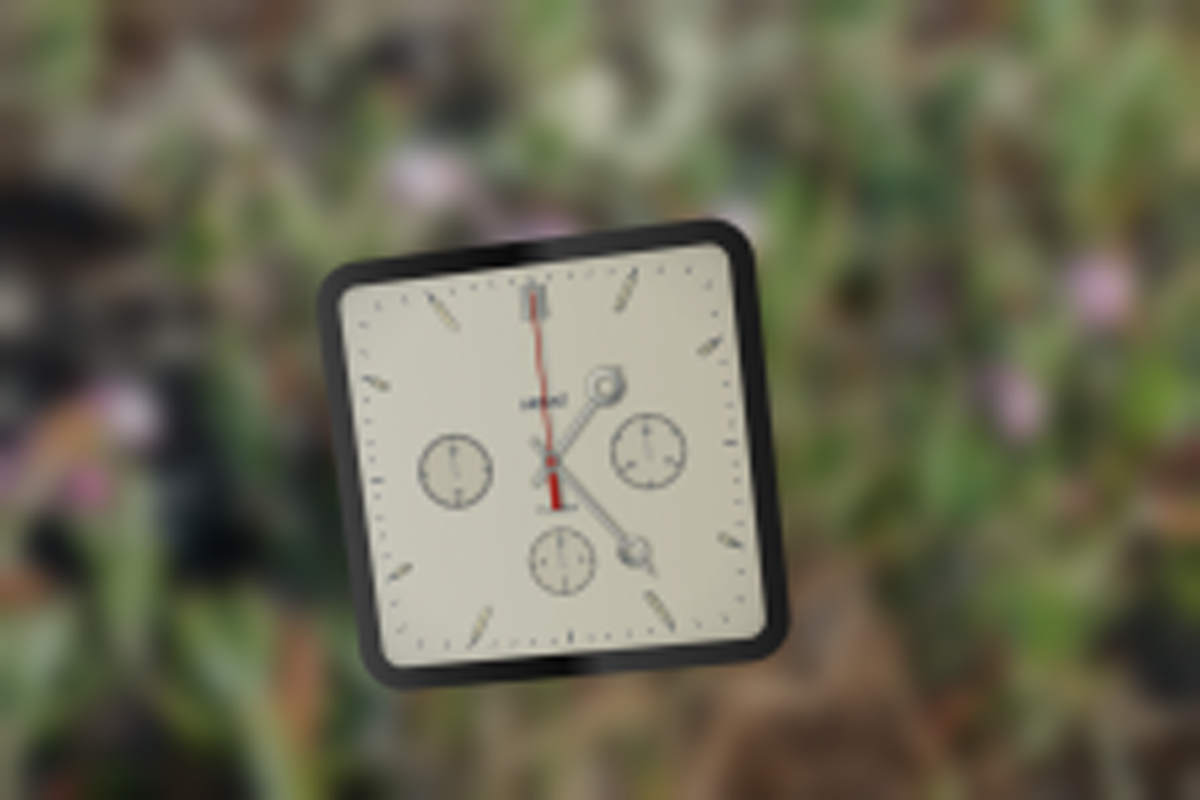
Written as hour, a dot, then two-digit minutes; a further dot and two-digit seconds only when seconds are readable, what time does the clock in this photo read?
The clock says 1.24
